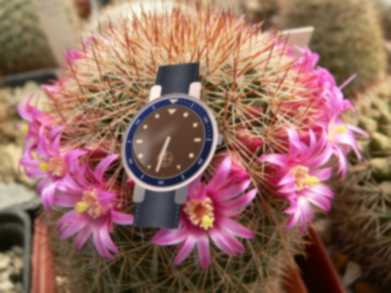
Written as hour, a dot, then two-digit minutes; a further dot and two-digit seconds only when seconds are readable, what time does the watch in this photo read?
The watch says 6.32
